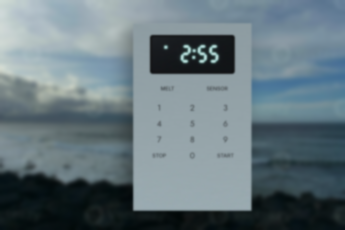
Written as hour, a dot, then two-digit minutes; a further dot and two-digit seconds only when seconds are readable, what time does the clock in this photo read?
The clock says 2.55
